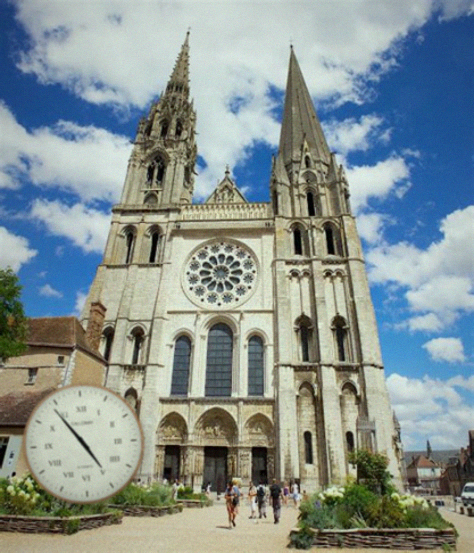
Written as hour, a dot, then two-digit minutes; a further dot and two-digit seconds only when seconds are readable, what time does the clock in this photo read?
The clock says 4.54
